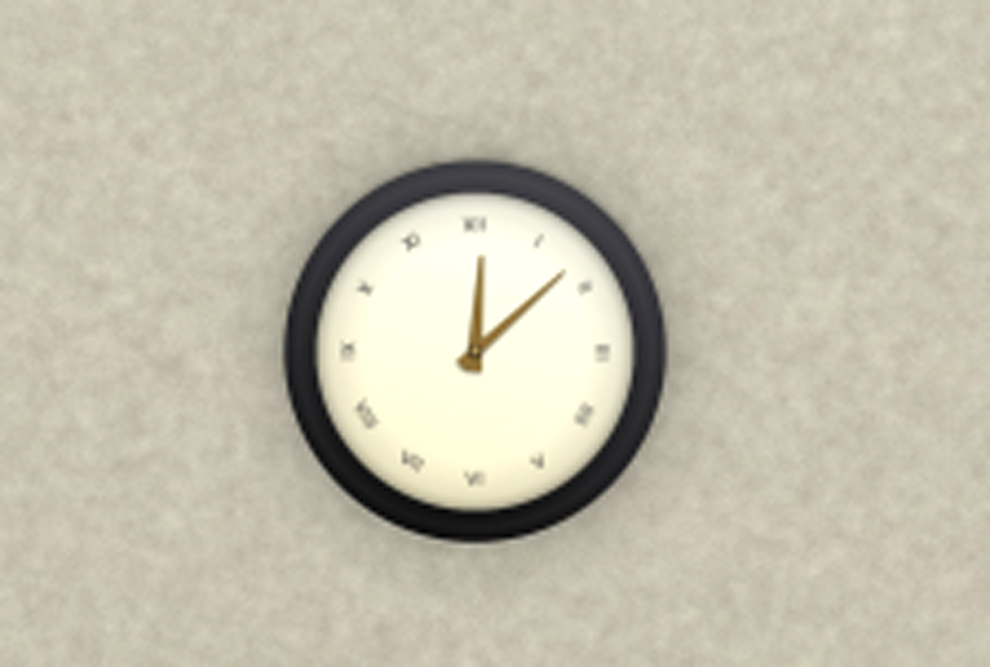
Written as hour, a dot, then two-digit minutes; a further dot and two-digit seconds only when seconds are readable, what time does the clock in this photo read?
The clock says 12.08
